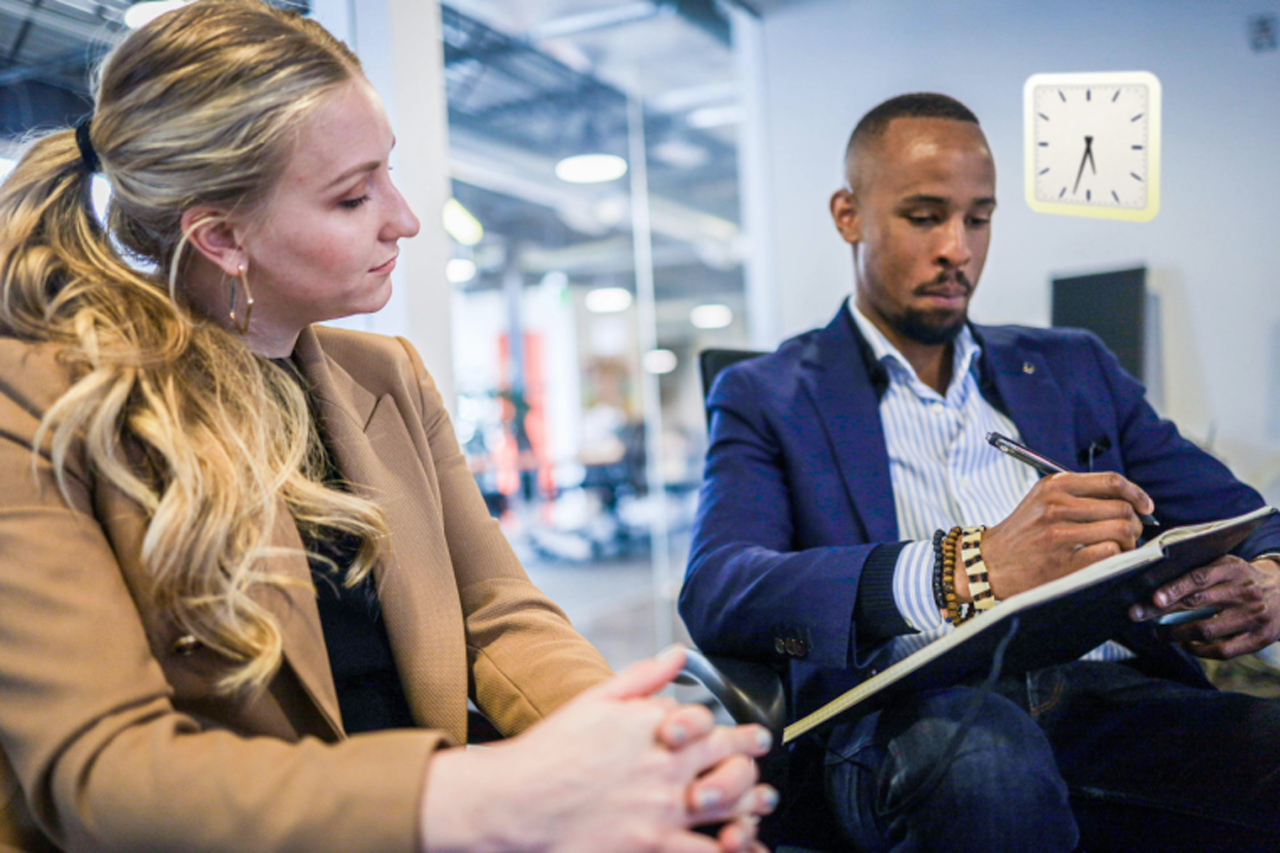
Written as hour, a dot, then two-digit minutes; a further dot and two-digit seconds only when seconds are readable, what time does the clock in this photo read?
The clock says 5.33
